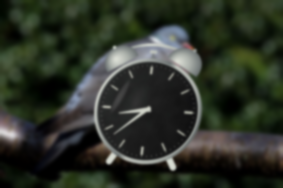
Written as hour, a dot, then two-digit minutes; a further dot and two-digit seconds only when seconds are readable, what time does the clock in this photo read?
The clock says 8.38
